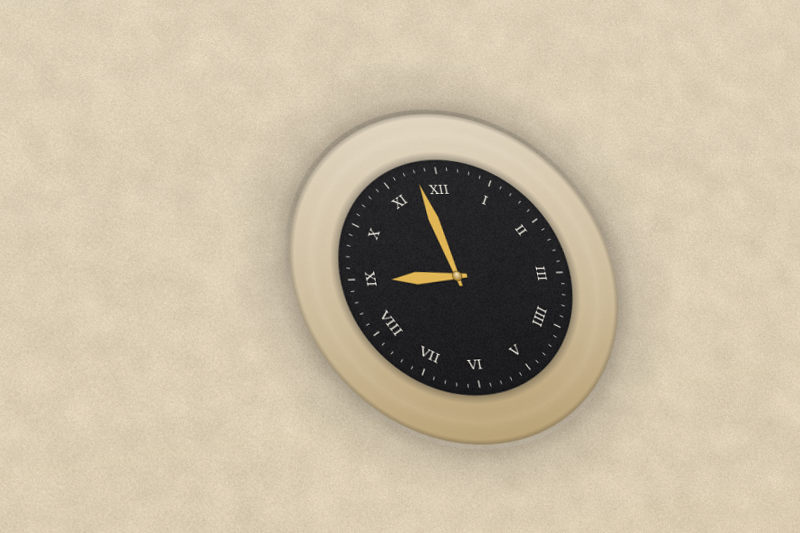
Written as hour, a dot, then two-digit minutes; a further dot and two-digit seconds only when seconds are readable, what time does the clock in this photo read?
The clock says 8.58
